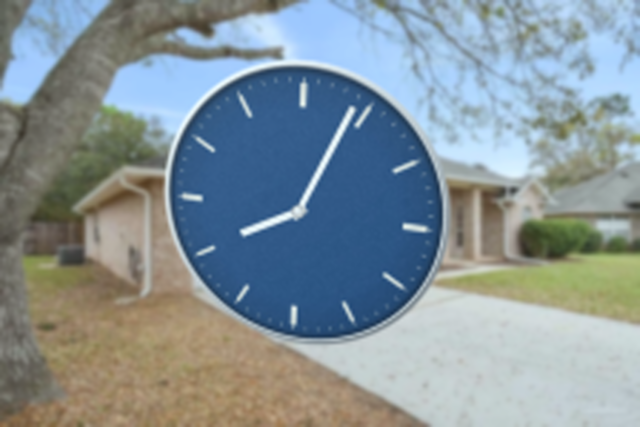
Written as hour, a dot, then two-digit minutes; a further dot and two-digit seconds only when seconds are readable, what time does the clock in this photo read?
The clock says 8.04
